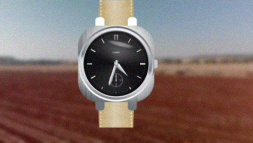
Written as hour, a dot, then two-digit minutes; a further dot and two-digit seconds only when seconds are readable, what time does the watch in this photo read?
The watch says 4.33
